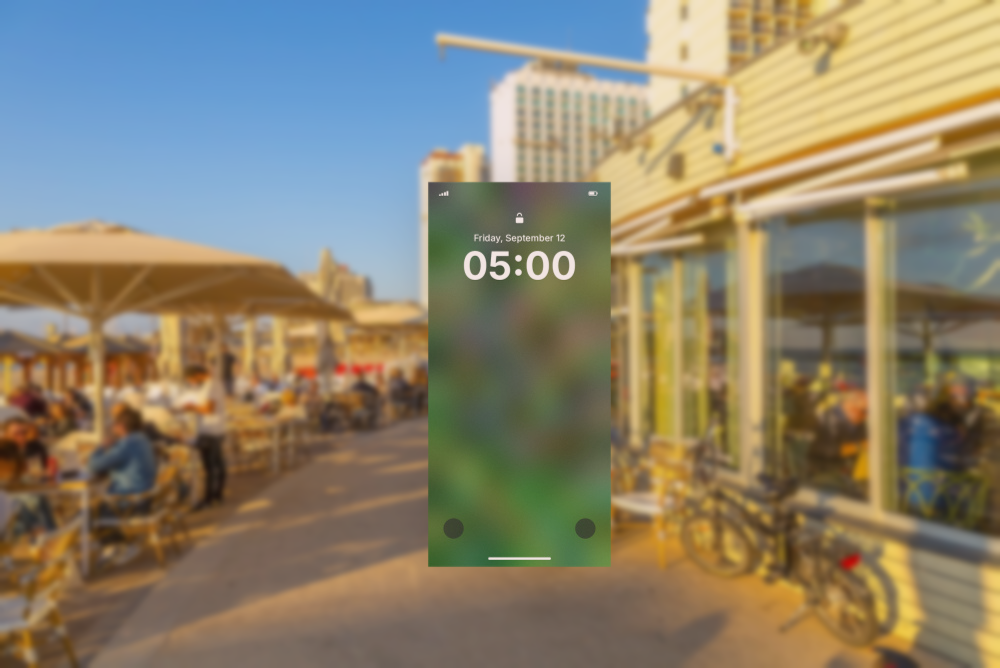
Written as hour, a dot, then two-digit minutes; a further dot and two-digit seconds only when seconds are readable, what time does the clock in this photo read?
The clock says 5.00
